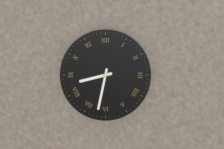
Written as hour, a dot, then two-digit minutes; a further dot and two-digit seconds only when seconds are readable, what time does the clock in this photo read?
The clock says 8.32
